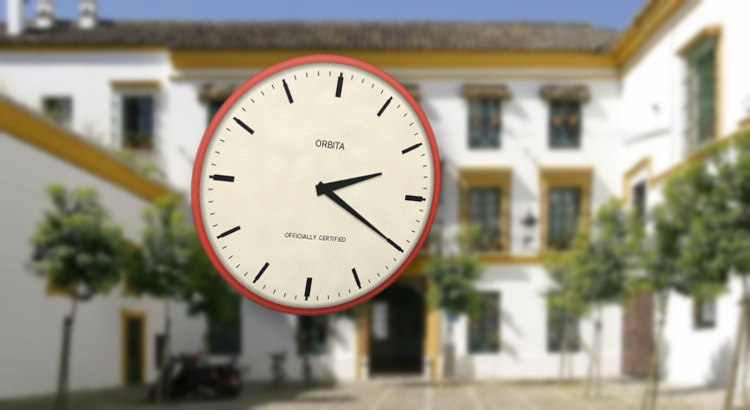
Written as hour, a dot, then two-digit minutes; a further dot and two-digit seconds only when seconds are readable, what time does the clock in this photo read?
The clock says 2.20
